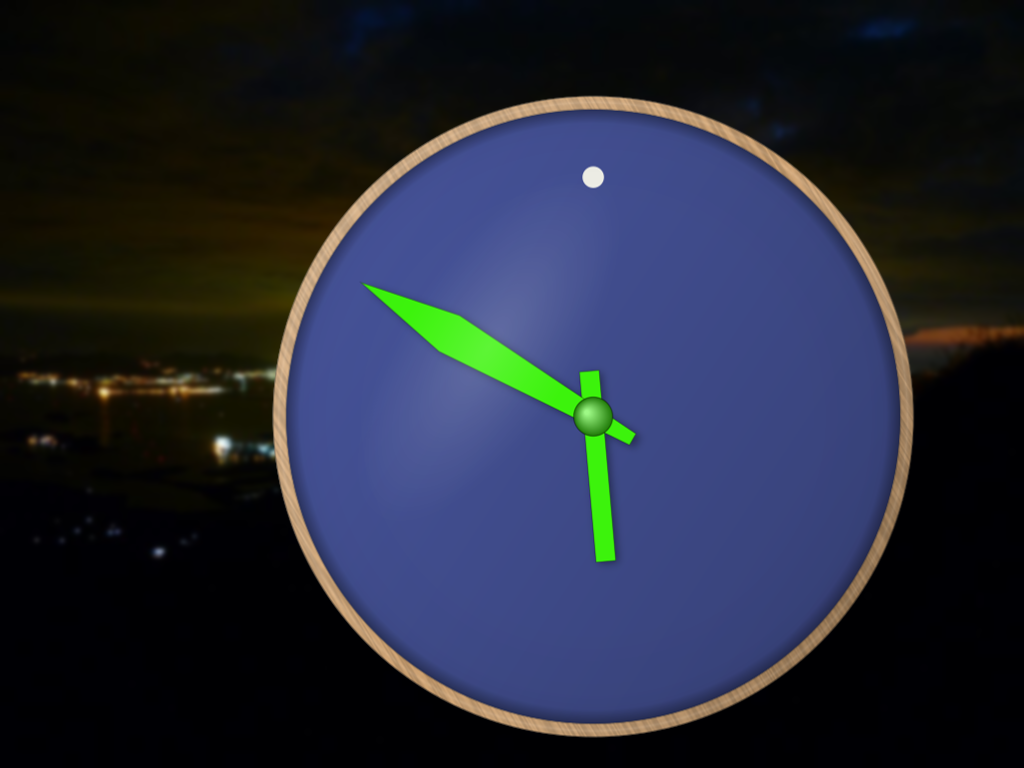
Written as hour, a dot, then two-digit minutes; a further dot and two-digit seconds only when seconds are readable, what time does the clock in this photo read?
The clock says 5.50
